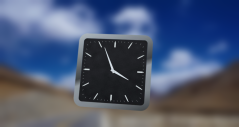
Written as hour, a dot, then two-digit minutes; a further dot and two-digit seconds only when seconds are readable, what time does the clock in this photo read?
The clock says 3.56
